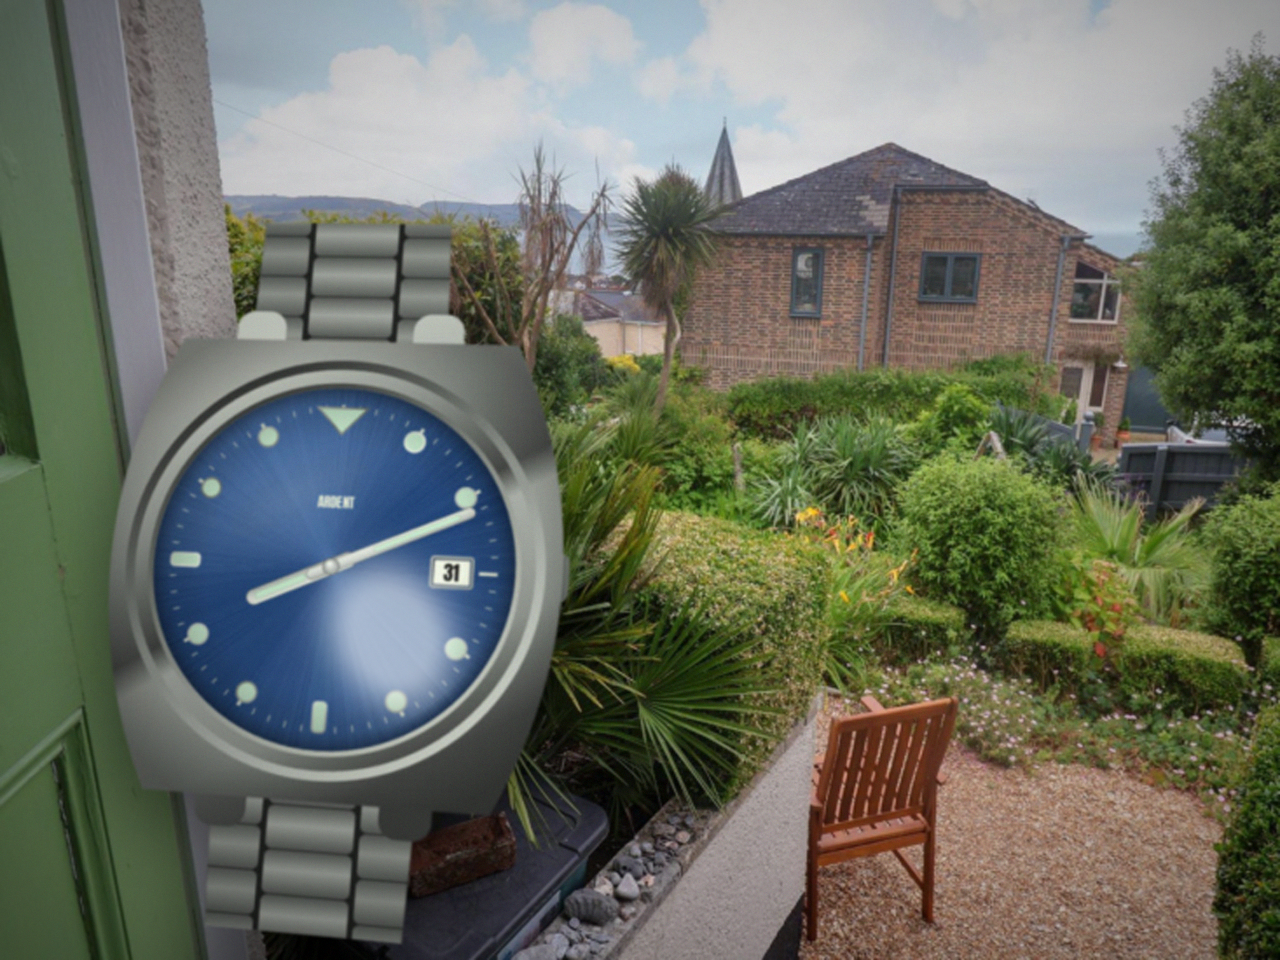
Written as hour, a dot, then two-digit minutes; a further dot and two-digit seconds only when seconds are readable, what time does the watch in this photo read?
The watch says 8.11
